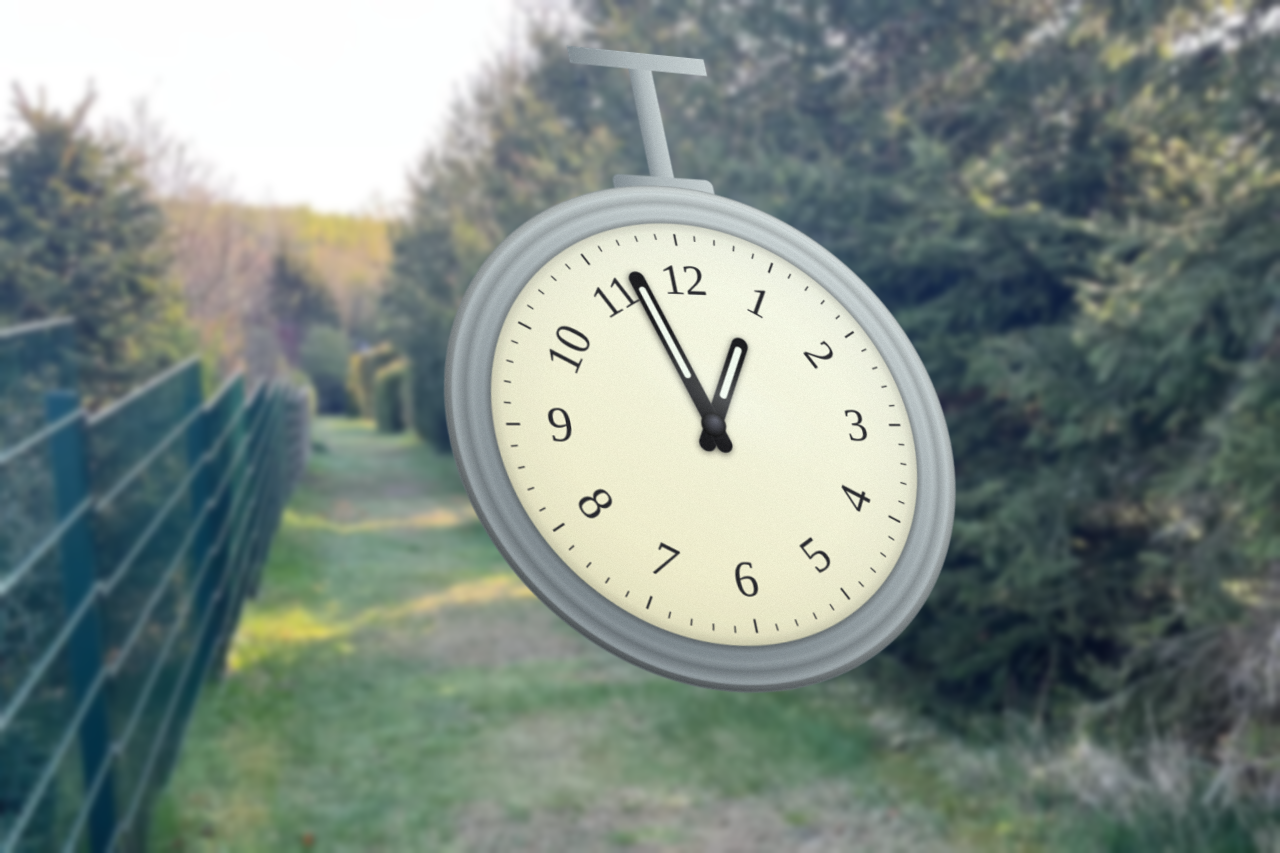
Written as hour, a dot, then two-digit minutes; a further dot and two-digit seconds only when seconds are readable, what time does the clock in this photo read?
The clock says 12.57
